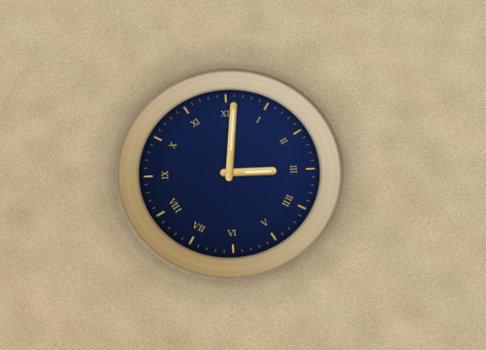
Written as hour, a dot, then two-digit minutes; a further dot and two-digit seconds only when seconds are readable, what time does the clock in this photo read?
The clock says 3.01
